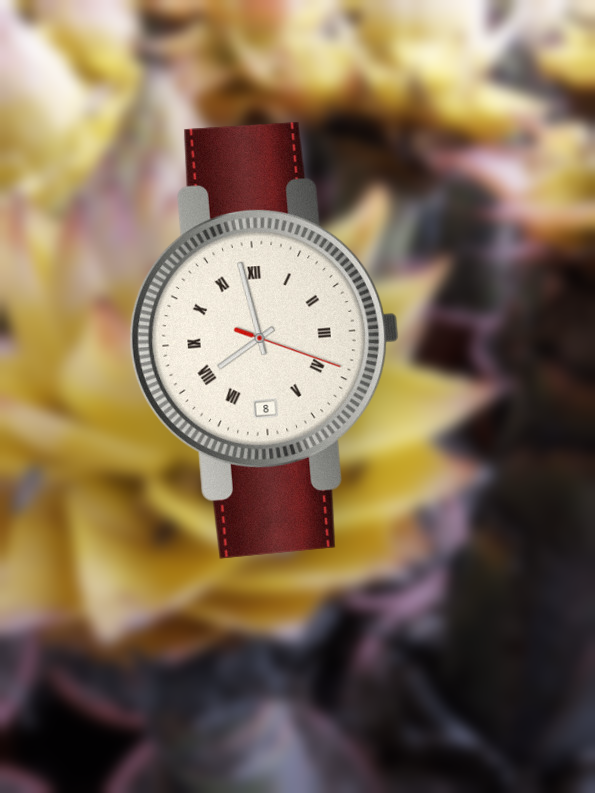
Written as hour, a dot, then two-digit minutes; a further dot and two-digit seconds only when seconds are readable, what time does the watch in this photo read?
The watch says 7.58.19
